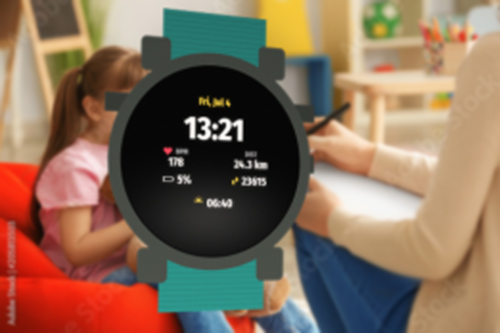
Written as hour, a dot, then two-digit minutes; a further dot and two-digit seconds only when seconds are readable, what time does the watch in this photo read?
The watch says 13.21
